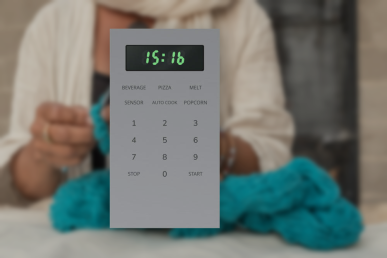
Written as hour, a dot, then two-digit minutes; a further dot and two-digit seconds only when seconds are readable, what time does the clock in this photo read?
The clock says 15.16
